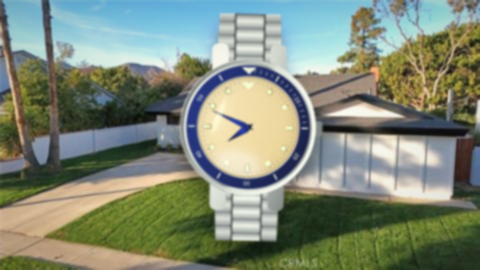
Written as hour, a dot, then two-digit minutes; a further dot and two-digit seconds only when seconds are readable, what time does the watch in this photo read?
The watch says 7.49
